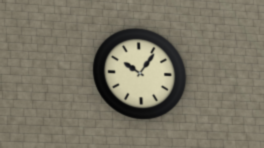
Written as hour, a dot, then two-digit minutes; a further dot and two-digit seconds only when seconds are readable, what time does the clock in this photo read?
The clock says 10.06
